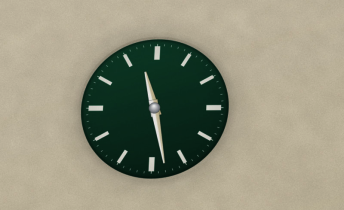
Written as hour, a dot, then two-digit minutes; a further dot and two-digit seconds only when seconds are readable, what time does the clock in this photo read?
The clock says 11.28
